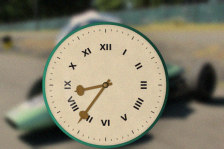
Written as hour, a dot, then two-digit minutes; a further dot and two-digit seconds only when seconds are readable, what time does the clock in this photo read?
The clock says 8.36
